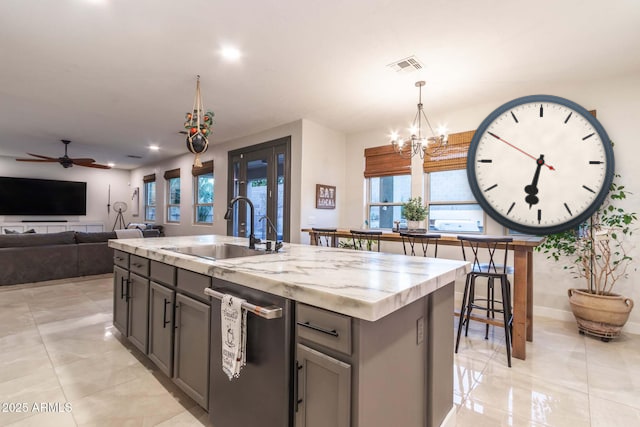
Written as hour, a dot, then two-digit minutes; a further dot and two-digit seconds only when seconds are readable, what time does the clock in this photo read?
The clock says 6.31.50
